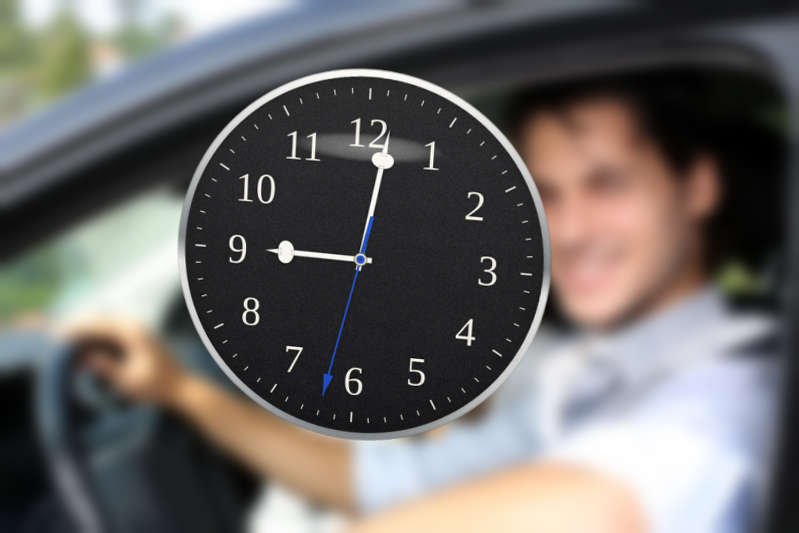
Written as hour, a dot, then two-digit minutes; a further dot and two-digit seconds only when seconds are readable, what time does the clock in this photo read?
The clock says 9.01.32
